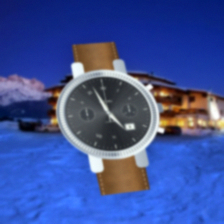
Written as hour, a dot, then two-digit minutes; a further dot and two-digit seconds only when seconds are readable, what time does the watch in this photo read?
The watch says 4.57
